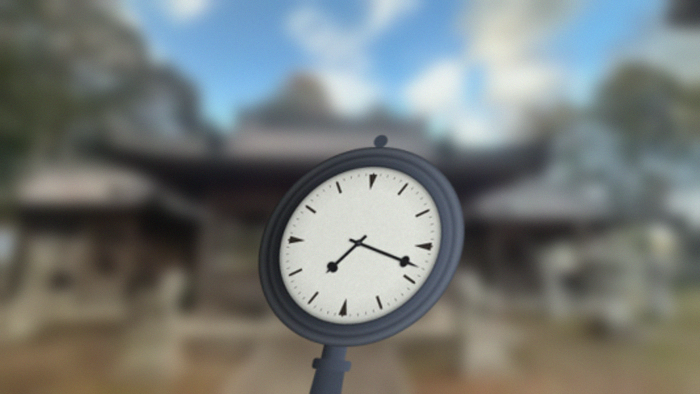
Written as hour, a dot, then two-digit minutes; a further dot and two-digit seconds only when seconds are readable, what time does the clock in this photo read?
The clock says 7.18
